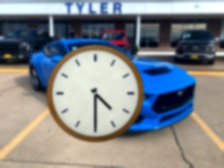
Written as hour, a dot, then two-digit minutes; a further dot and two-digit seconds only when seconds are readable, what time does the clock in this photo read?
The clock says 4.30
